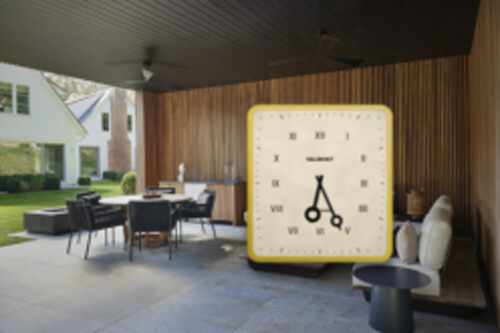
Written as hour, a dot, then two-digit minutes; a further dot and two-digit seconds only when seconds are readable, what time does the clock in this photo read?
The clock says 6.26
